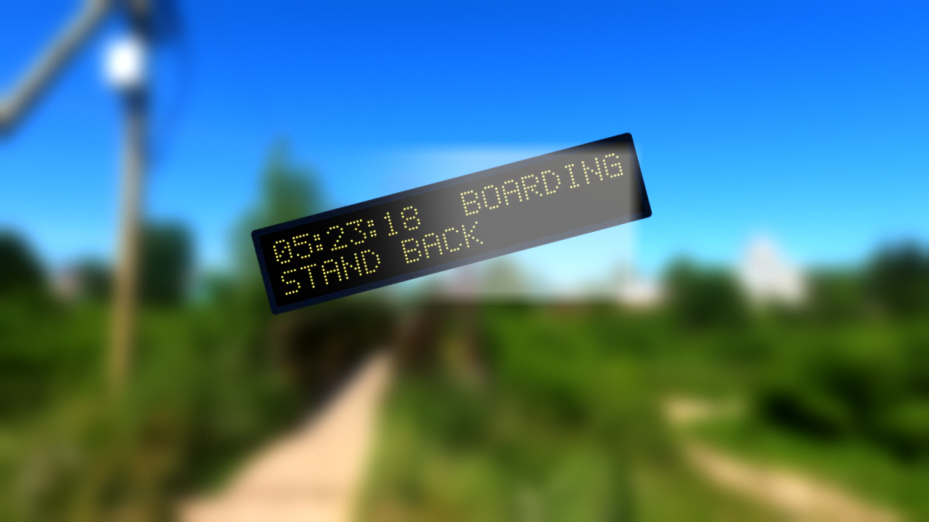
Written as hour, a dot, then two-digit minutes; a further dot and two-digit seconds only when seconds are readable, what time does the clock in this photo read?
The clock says 5.23.18
